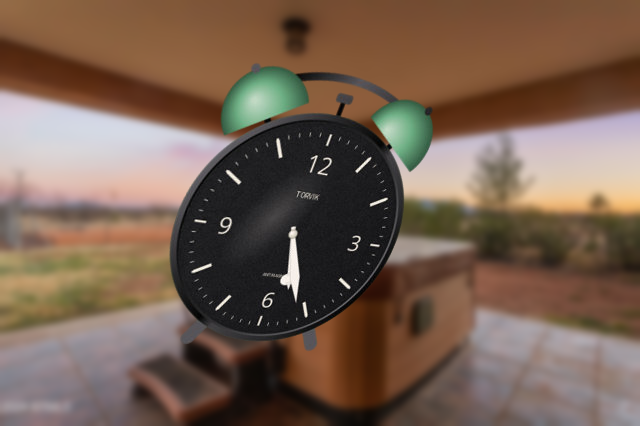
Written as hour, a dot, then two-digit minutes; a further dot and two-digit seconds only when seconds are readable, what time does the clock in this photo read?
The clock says 5.26
